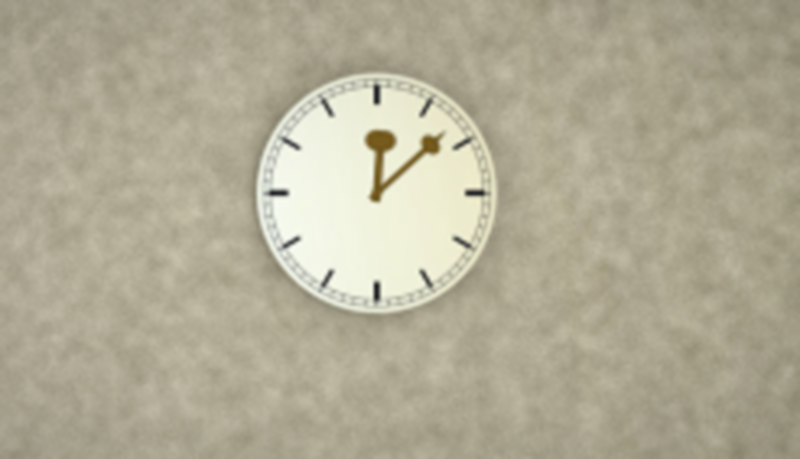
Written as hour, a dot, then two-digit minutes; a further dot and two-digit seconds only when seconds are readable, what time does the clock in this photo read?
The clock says 12.08
